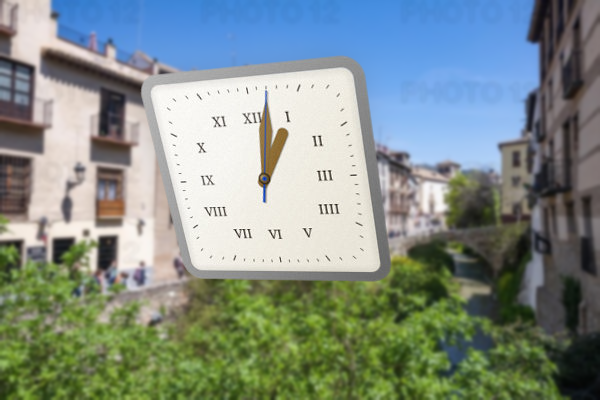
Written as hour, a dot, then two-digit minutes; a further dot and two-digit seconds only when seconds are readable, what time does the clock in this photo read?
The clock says 1.02.02
